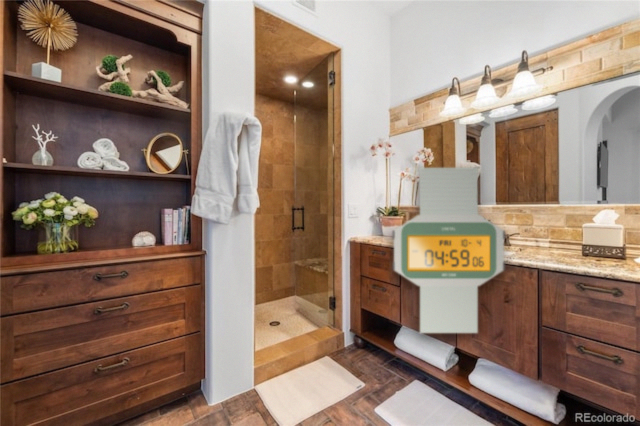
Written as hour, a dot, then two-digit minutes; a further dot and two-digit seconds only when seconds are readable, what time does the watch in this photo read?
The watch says 4.59
